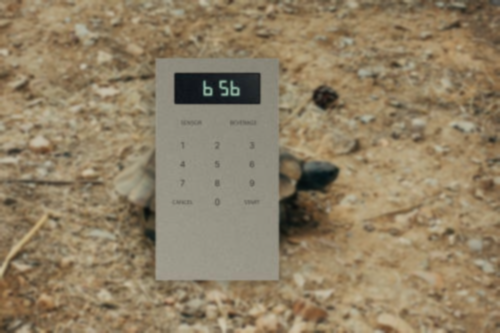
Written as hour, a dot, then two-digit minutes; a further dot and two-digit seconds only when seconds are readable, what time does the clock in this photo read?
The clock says 6.56
